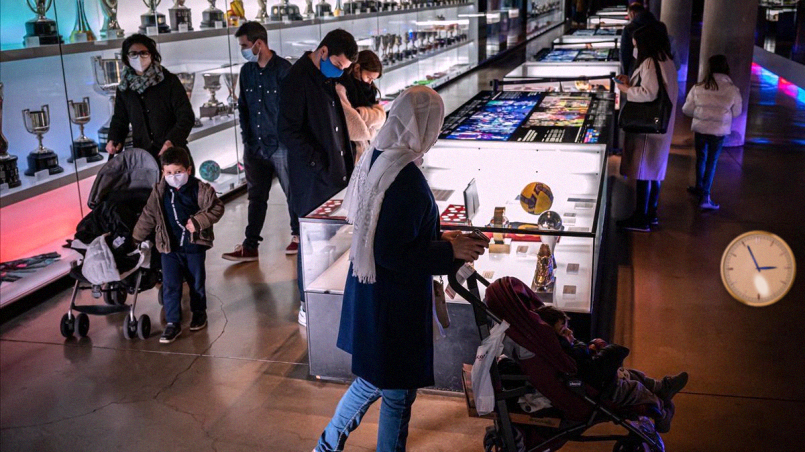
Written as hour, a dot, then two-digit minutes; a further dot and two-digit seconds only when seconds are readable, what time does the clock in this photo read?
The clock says 2.56
